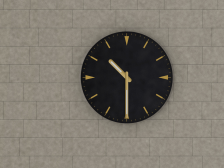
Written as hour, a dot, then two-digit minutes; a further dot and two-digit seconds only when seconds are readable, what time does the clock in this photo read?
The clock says 10.30
